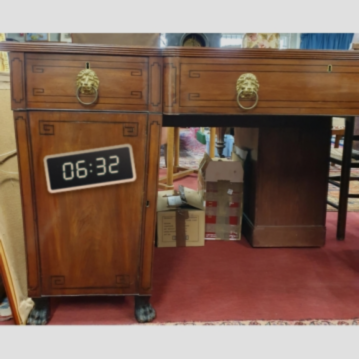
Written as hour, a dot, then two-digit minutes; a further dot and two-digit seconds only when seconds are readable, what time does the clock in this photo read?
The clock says 6.32
